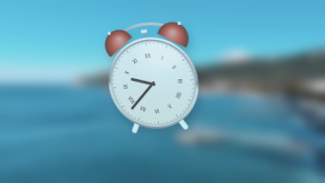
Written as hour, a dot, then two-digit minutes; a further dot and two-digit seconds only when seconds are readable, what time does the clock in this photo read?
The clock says 9.38
